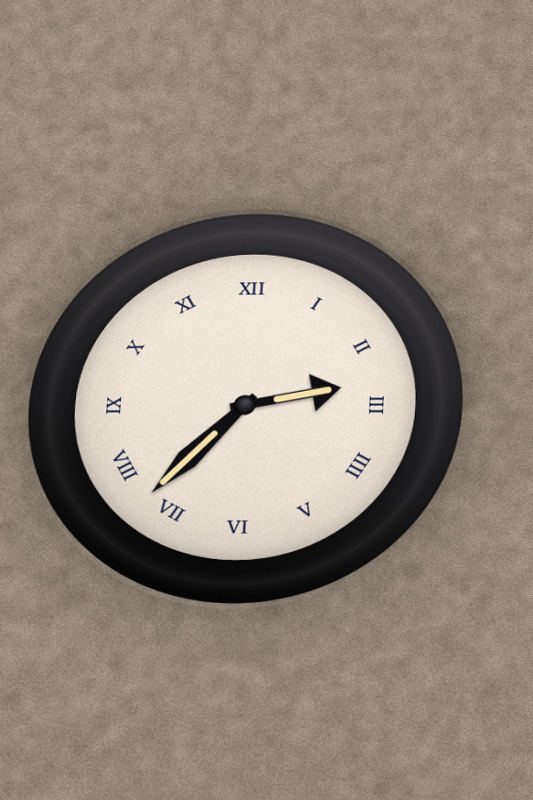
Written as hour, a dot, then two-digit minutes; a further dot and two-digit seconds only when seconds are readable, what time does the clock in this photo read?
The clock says 2.37
